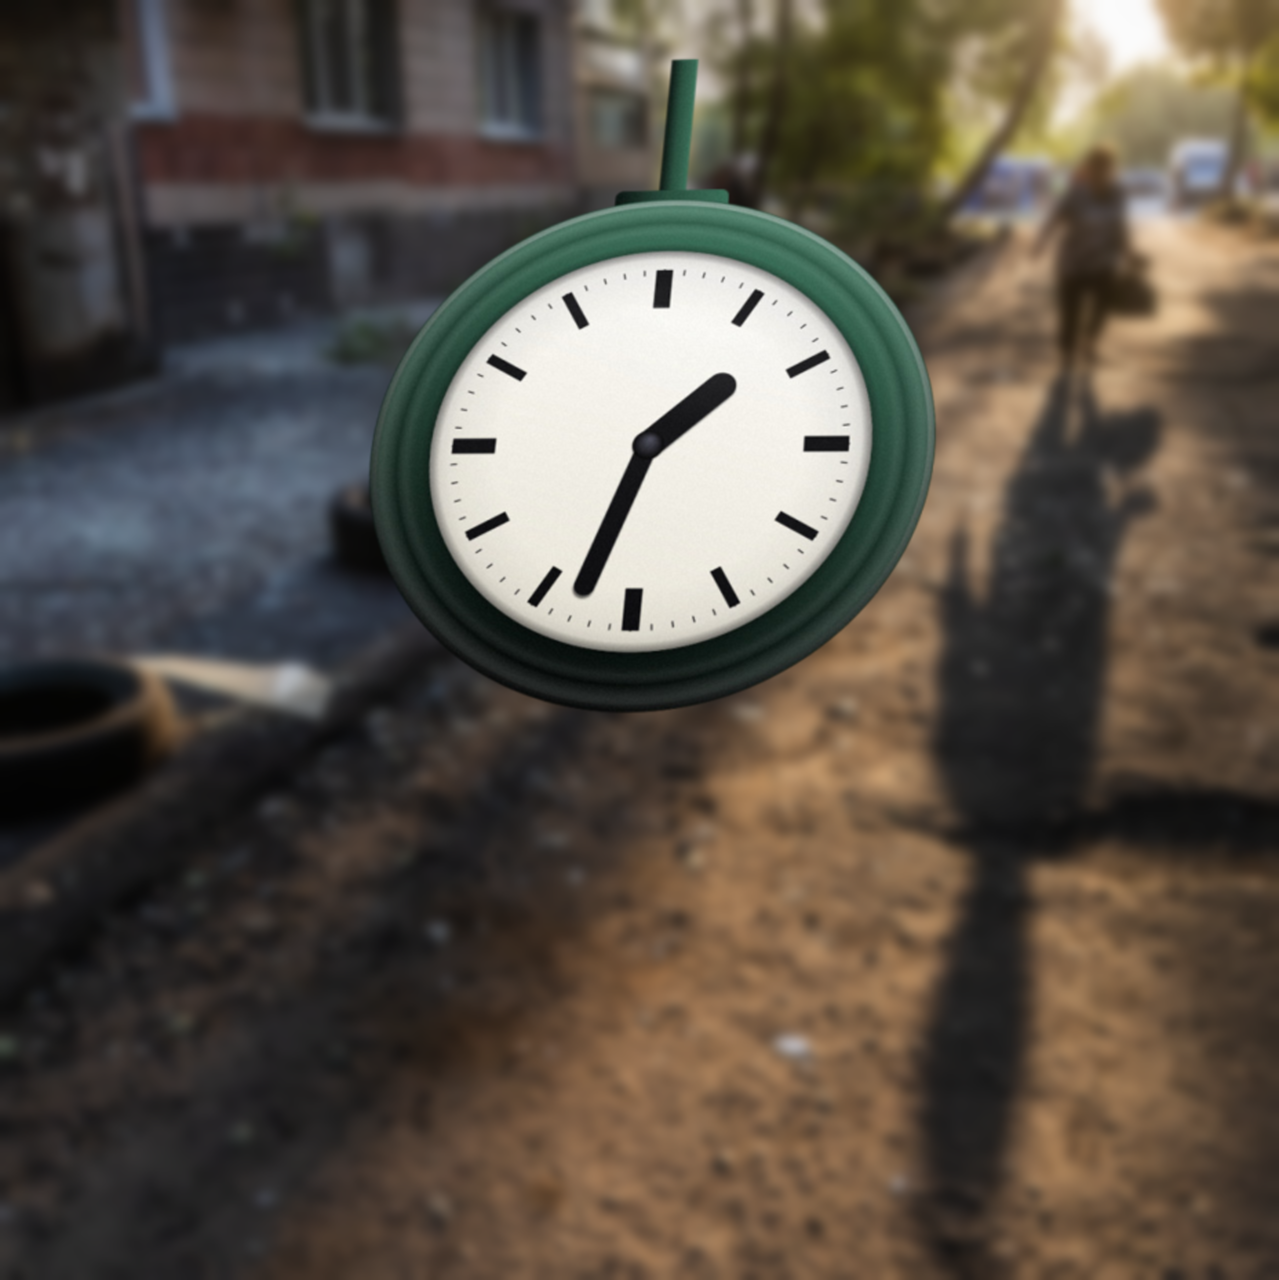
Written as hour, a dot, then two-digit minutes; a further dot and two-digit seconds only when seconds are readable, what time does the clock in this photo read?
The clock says 1.33
